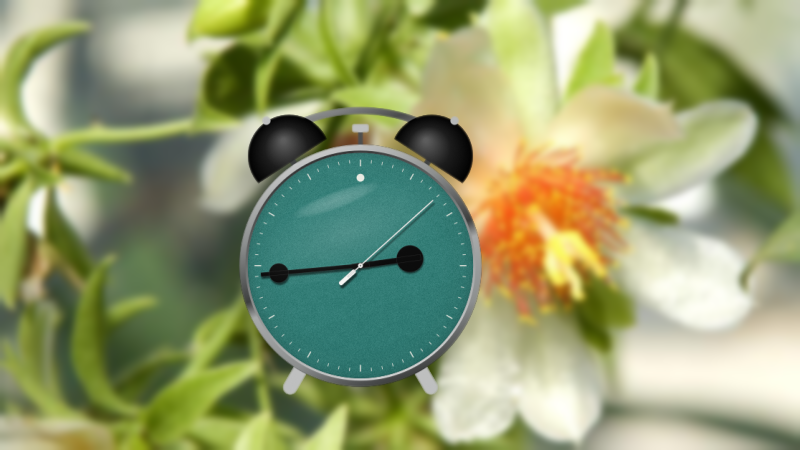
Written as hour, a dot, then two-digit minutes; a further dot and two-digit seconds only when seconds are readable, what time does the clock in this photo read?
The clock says 2.44.08
